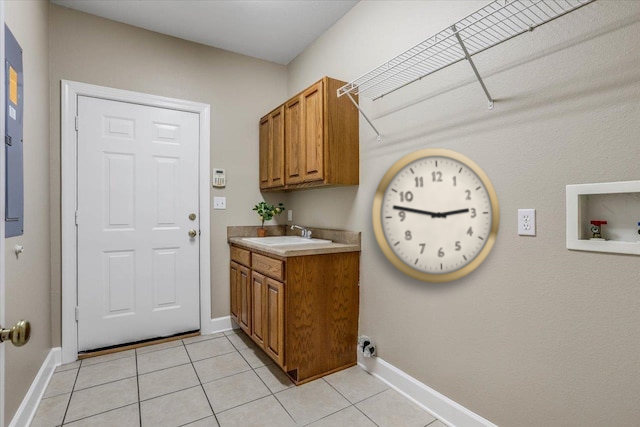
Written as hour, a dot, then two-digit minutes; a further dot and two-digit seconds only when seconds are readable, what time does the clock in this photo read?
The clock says 2.47
